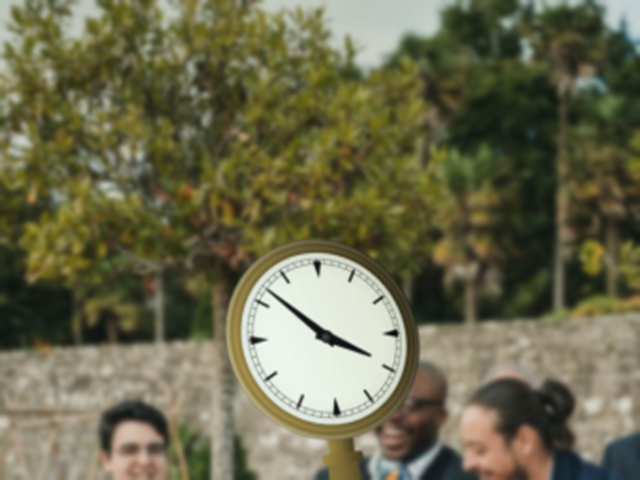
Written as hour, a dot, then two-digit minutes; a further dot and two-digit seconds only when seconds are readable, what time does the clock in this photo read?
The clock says 3.52
